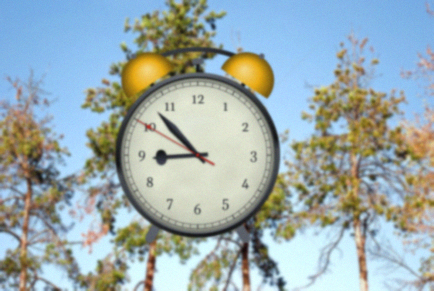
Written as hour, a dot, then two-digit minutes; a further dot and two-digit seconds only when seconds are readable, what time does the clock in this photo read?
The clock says 8.52.50
